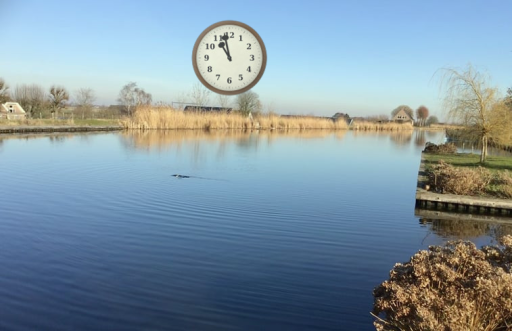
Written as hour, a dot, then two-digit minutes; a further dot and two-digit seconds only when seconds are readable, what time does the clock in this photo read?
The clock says 10.58
